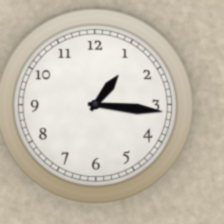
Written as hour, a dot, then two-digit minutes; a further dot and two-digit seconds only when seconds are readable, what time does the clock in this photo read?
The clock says 1.16
